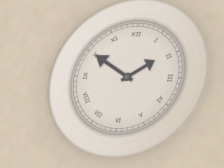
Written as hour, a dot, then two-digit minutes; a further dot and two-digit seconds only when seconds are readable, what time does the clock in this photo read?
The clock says 1.50
